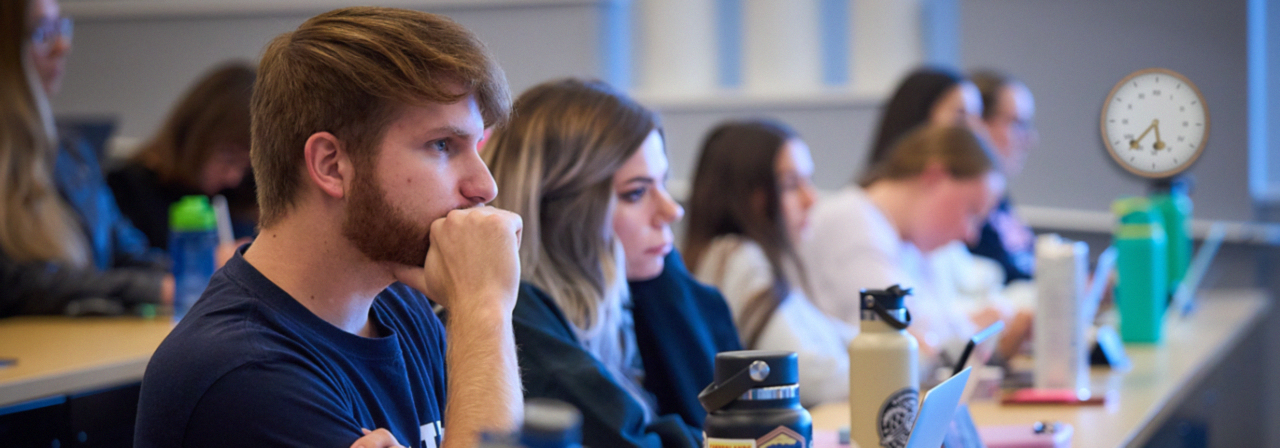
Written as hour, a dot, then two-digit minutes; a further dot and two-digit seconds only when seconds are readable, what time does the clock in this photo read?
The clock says 5.37
